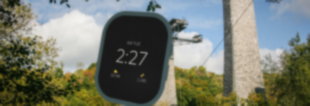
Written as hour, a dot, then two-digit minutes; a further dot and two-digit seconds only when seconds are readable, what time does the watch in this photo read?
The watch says 2.27
